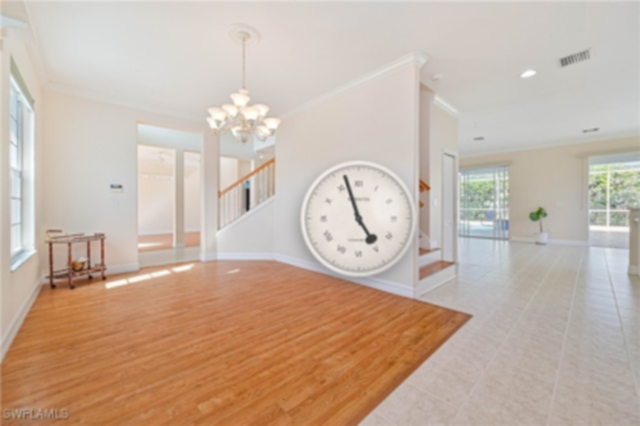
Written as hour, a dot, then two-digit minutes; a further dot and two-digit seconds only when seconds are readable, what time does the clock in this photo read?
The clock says 4.57
